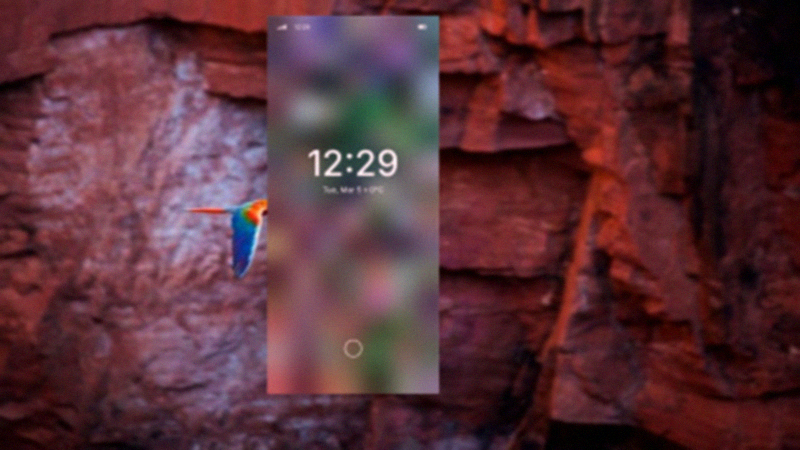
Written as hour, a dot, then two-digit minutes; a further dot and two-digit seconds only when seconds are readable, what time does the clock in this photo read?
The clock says 12.29
